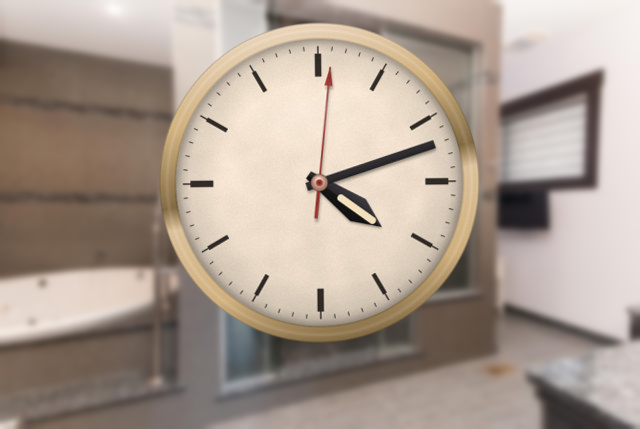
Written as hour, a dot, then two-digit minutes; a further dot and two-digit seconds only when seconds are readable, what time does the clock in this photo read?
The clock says 4.12.01
